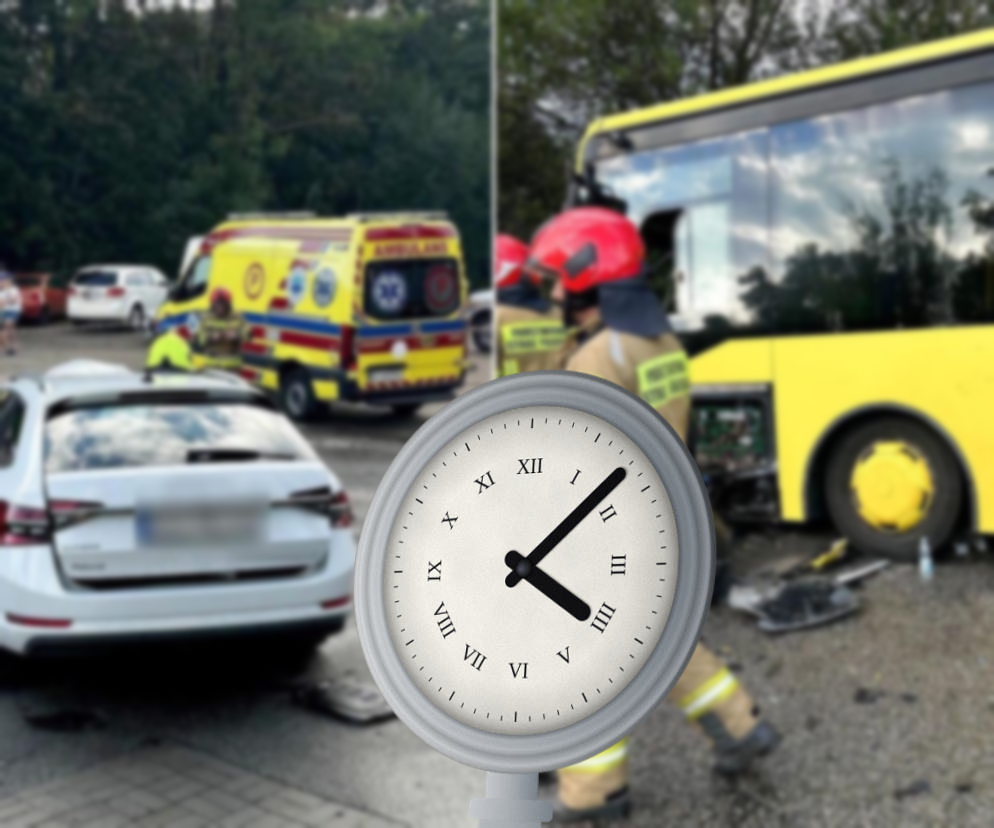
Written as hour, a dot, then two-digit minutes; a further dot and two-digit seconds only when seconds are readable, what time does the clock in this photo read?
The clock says 4.08
